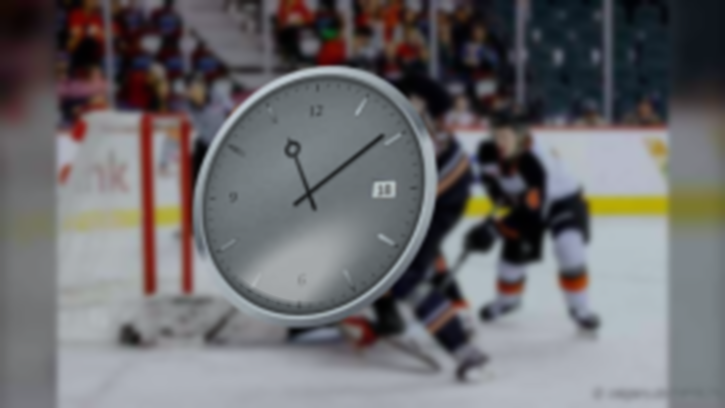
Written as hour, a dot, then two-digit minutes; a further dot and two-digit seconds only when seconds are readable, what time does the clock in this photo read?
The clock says 11.09
